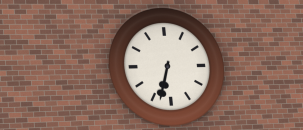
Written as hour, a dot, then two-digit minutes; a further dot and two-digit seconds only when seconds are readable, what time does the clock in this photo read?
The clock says 6.33
